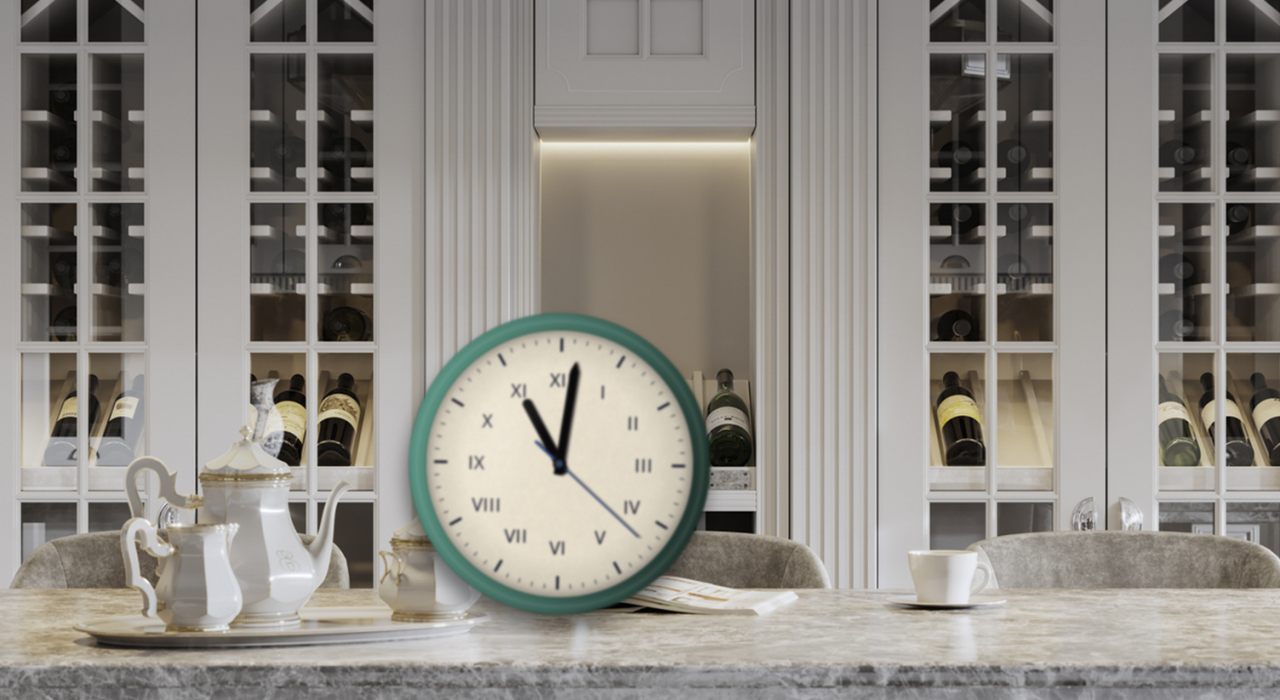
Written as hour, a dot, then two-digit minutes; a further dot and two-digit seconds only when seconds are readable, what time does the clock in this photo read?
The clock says 11.01.22
